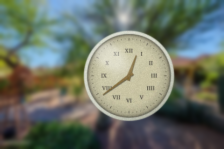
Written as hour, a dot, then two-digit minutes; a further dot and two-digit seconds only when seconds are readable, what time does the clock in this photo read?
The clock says 12.39
